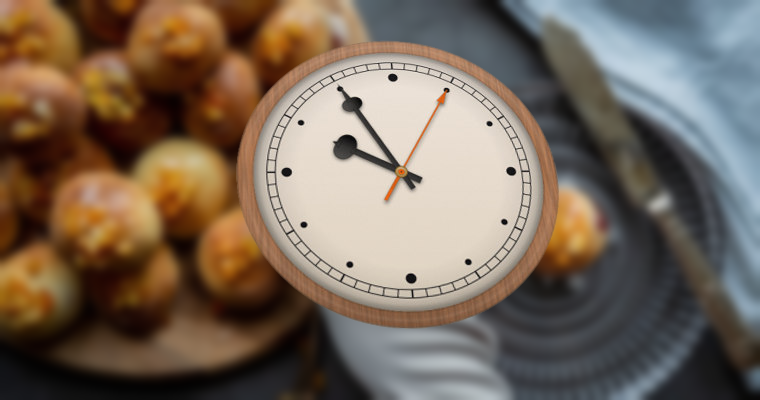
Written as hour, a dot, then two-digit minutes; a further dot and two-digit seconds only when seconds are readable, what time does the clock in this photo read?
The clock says 9.55.05
